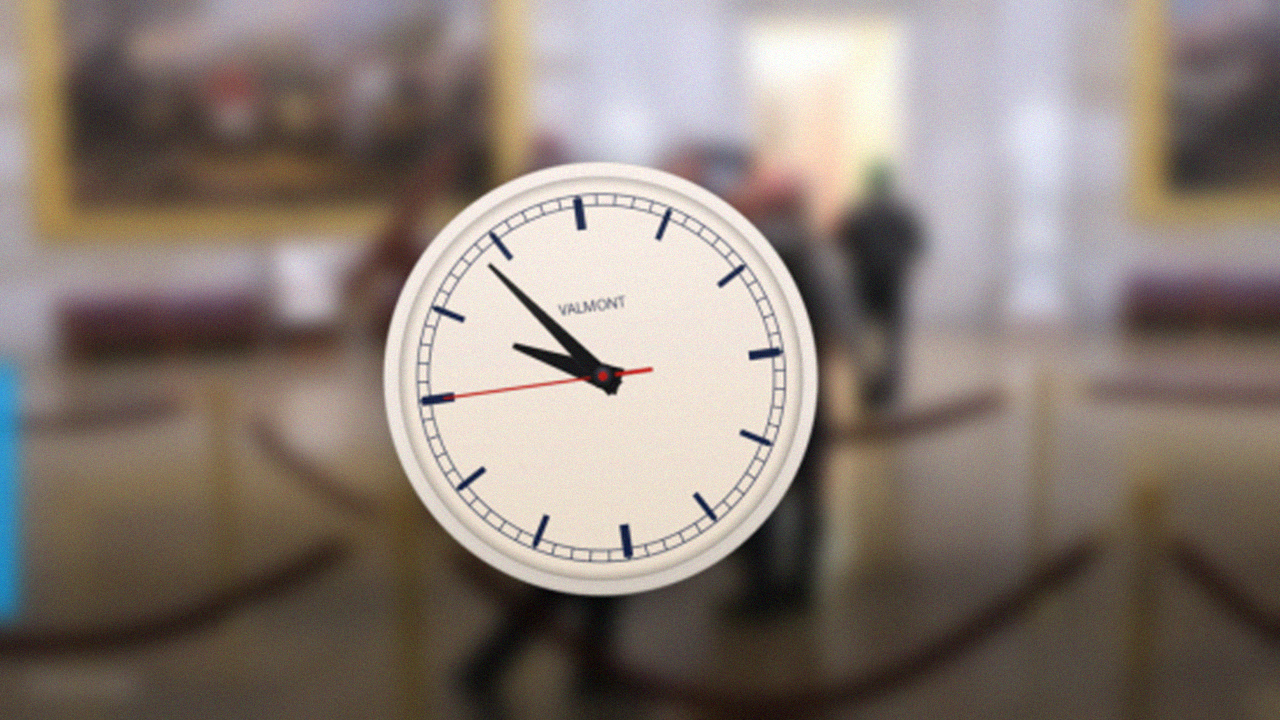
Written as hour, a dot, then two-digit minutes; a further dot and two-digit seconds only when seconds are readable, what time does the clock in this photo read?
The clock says 9.53.45
